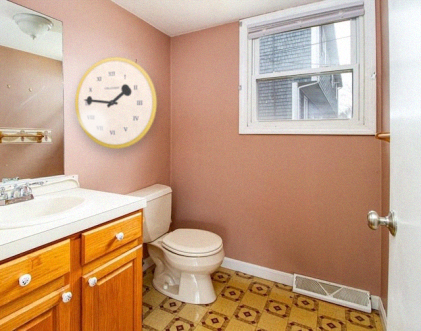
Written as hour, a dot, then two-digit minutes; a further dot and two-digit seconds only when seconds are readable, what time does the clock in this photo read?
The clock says 1.46
